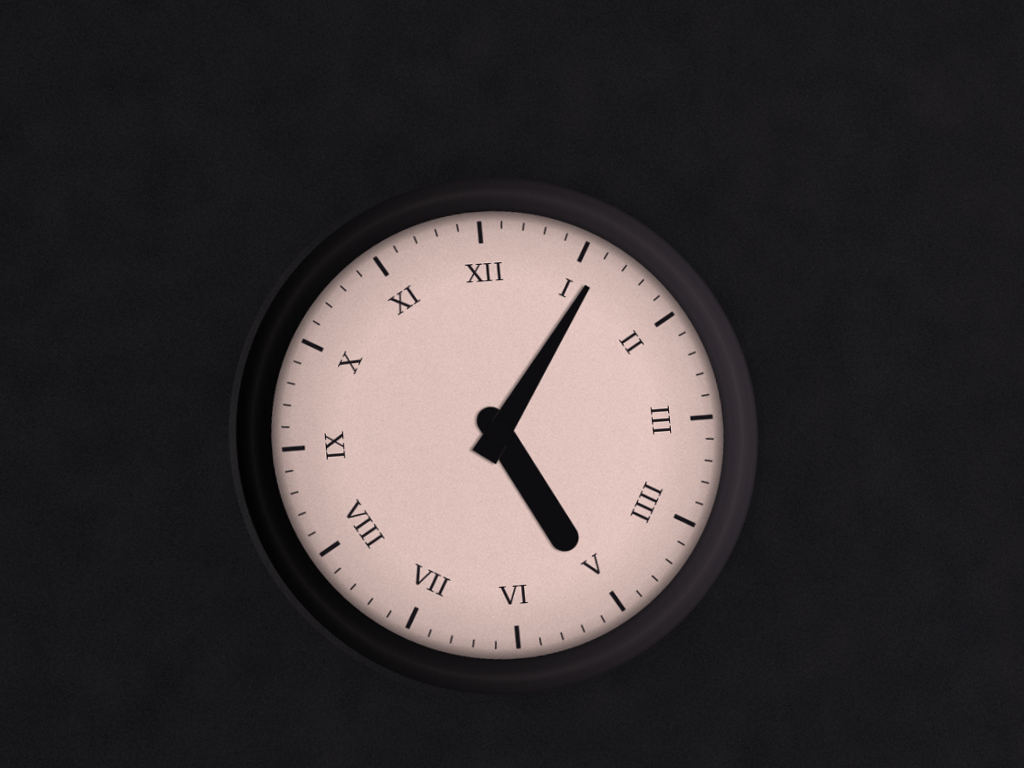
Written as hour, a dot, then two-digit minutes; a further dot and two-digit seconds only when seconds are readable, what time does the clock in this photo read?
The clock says 5.06
